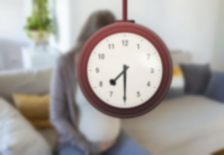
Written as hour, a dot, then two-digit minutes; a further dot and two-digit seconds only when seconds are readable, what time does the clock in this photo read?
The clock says 7.30
